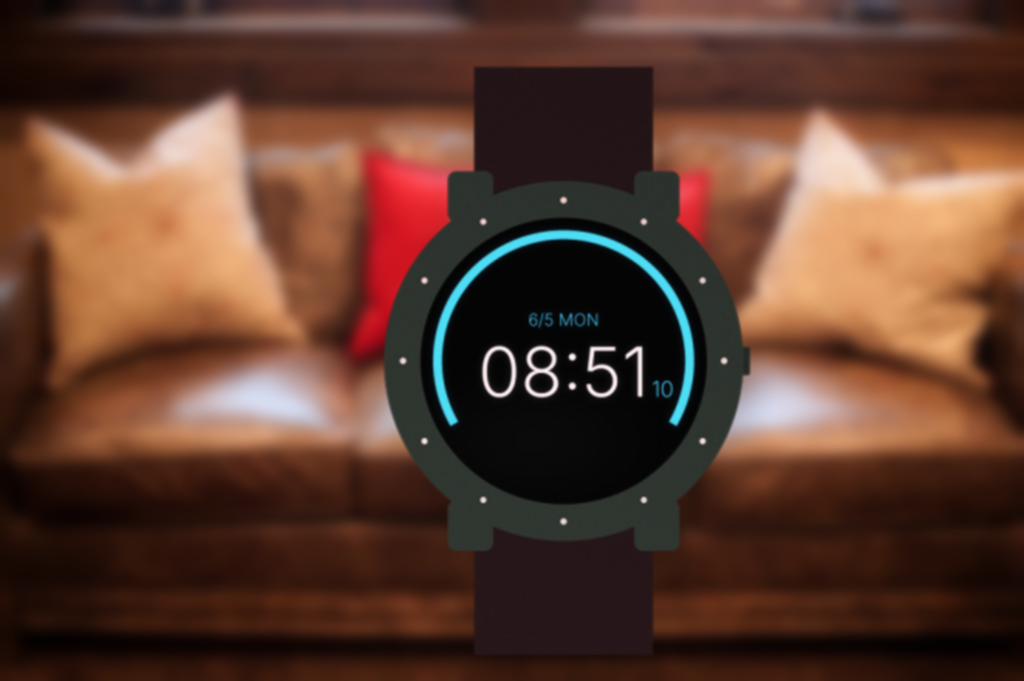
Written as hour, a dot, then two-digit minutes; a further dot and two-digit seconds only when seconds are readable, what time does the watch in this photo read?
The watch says 8.51.10
